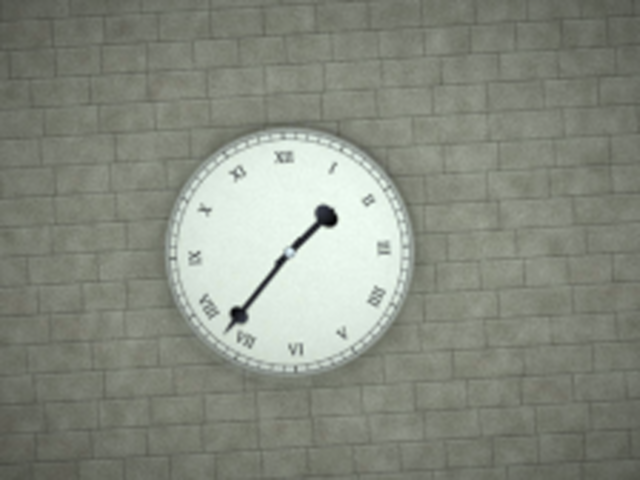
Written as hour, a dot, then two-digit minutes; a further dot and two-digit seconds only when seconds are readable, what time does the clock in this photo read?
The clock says 1.37
